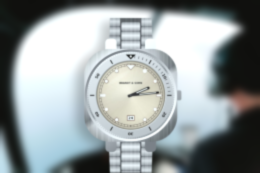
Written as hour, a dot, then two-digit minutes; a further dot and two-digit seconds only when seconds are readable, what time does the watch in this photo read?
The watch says 2.14
